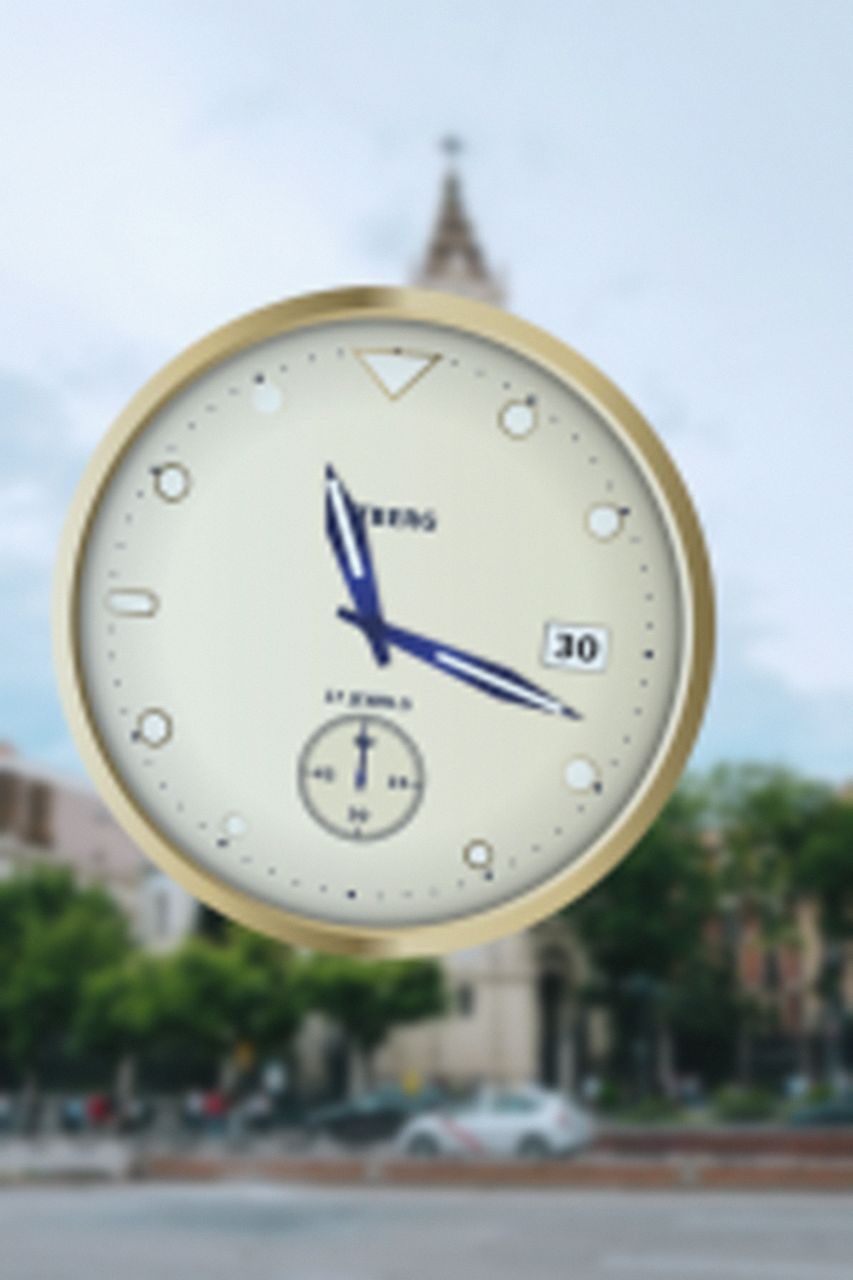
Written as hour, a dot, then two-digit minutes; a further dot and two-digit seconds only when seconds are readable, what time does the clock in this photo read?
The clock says 11.18
